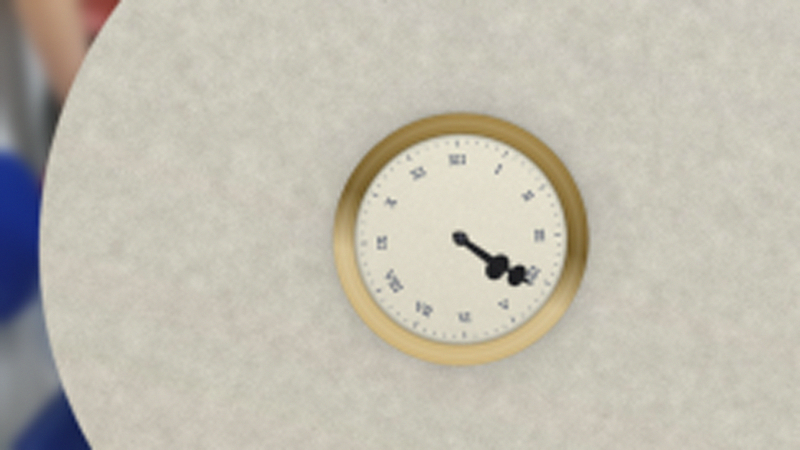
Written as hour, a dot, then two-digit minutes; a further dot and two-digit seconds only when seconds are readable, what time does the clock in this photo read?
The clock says 4.21
